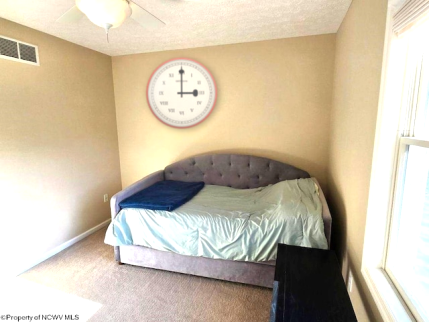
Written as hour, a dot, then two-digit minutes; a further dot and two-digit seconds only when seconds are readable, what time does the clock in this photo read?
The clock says 3.00
